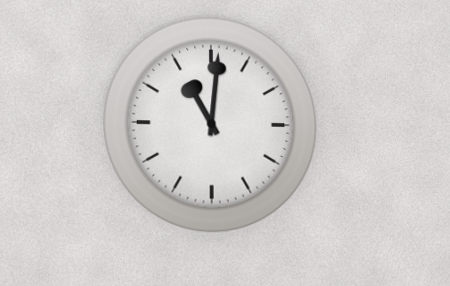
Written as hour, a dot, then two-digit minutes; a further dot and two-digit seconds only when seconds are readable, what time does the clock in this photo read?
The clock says 11.01
